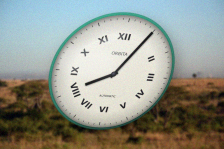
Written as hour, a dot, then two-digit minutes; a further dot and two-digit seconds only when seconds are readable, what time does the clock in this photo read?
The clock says 8.05
